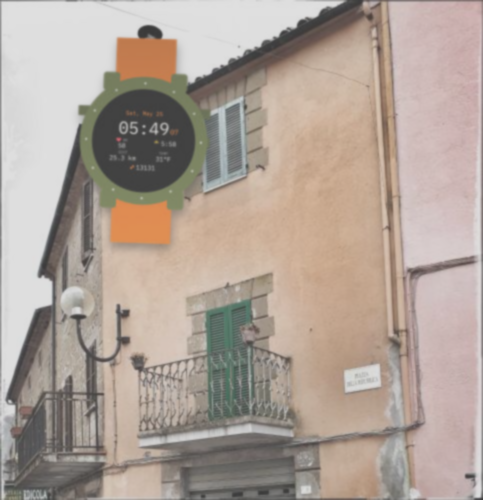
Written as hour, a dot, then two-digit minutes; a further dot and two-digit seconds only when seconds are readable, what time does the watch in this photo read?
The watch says 5.49
